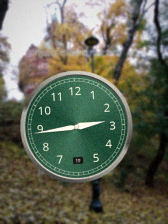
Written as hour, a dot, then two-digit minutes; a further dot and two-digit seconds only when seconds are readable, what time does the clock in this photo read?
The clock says 2.44
